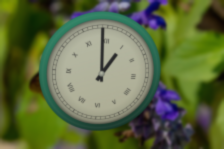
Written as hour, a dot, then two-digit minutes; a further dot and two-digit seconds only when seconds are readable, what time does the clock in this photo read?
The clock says 12.59
